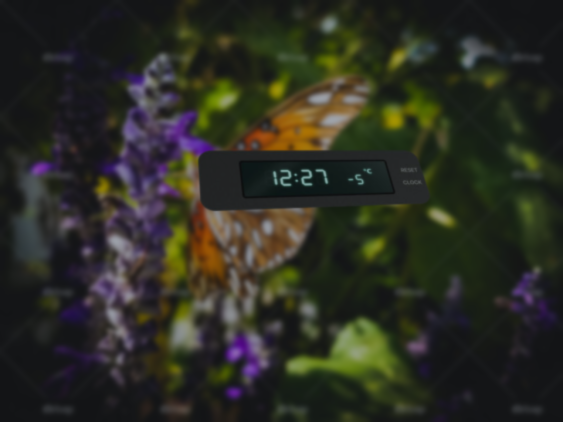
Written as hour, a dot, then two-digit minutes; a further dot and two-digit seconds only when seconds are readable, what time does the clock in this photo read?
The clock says 12.27
